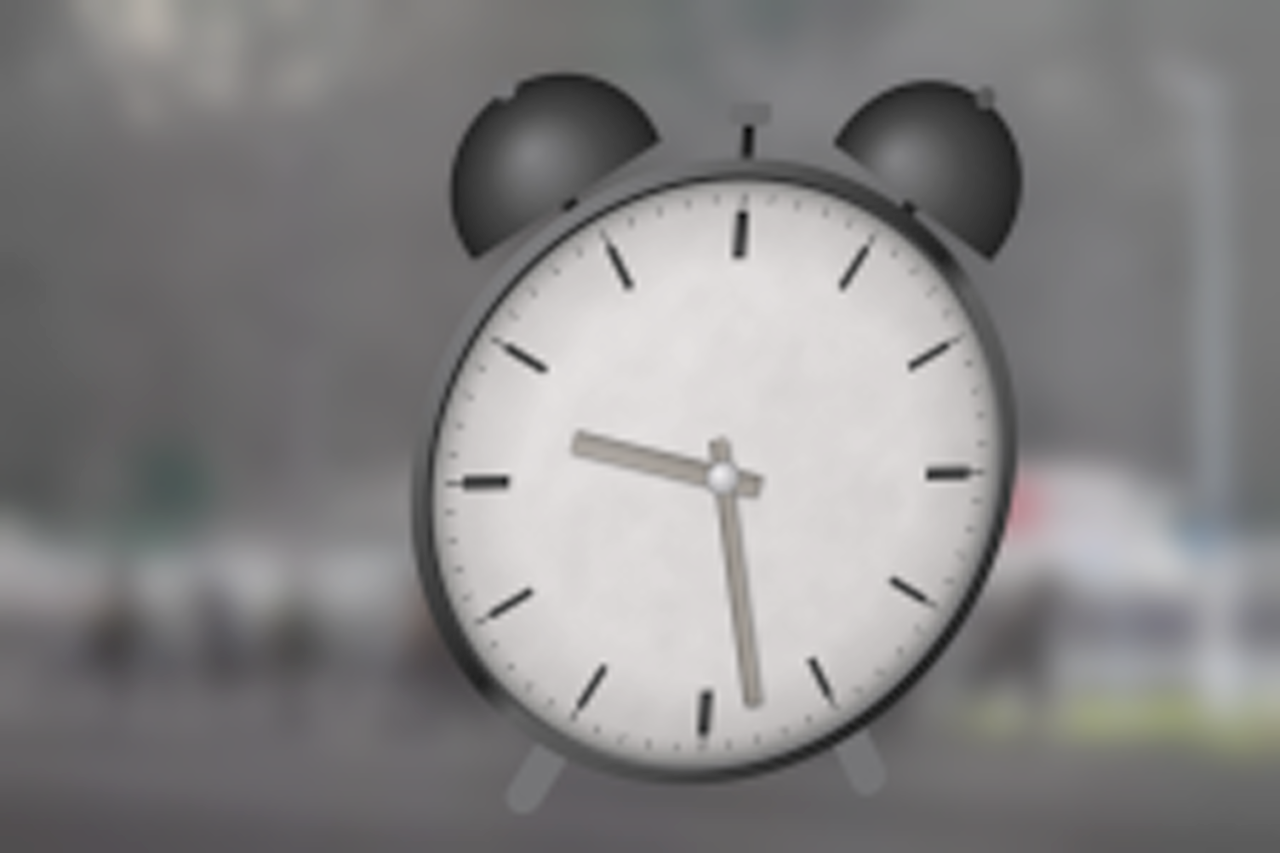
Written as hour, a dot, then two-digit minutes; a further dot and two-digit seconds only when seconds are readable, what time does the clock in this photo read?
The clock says 9.28
